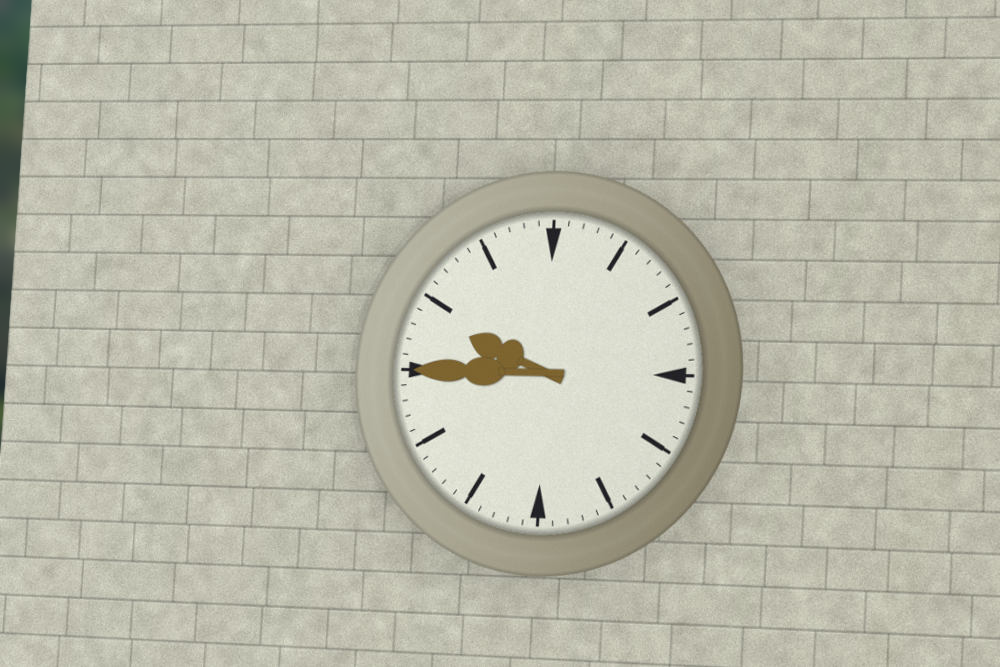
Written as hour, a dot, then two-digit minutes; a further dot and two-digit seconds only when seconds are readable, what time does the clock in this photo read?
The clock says 9.45
